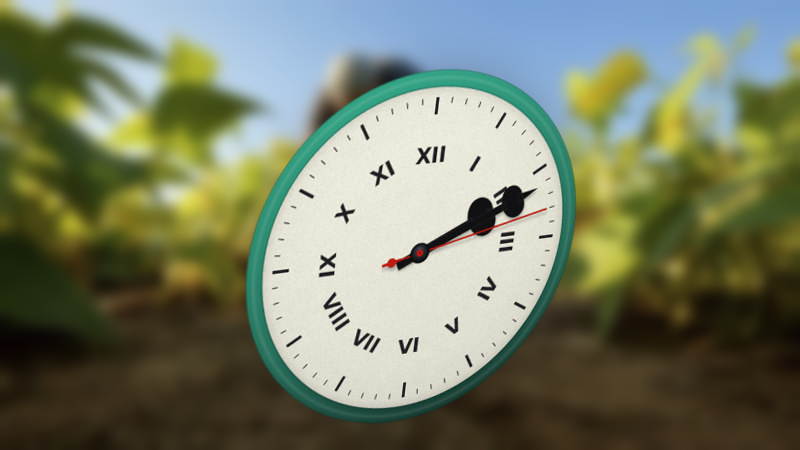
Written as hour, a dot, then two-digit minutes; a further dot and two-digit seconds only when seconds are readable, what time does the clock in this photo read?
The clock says 2.11.13
